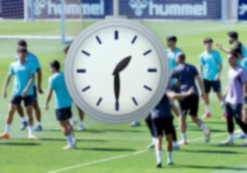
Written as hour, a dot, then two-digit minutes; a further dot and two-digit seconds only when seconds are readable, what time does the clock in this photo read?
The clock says 1.30
